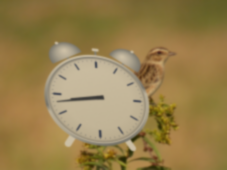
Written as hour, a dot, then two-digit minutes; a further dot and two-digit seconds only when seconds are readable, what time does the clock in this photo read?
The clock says 8.43
